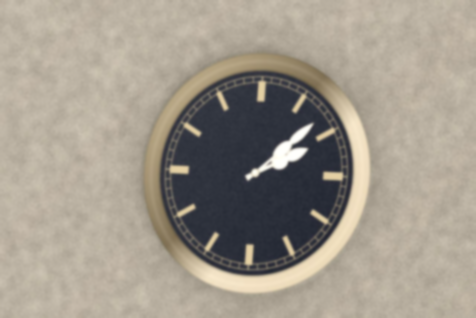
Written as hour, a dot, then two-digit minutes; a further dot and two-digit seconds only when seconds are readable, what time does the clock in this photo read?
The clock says 2.08
